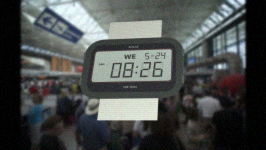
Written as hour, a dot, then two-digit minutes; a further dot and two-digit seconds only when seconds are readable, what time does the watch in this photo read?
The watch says 8.26
